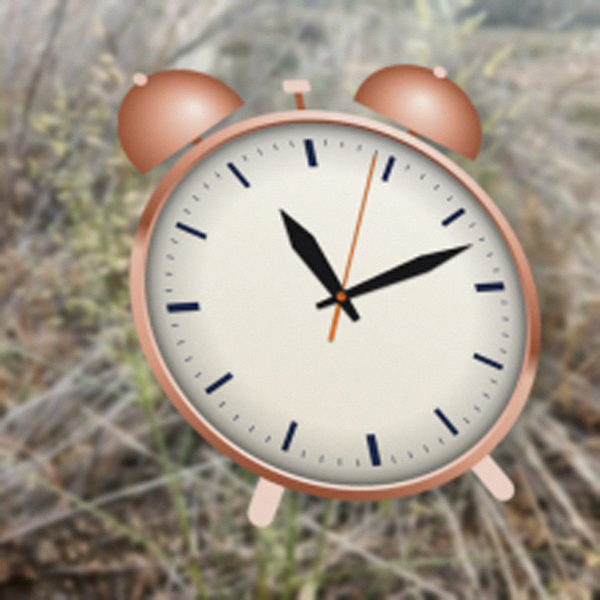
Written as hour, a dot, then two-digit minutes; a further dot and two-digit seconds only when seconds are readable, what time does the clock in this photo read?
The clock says 11.12.04
